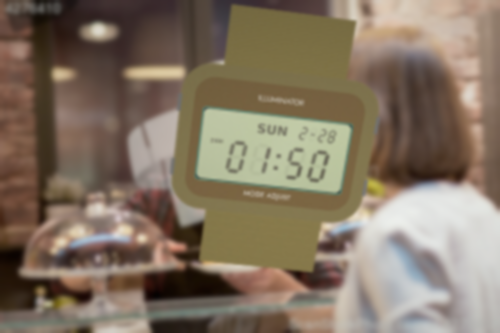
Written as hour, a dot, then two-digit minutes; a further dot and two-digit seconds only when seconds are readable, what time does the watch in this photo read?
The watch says 1.50
